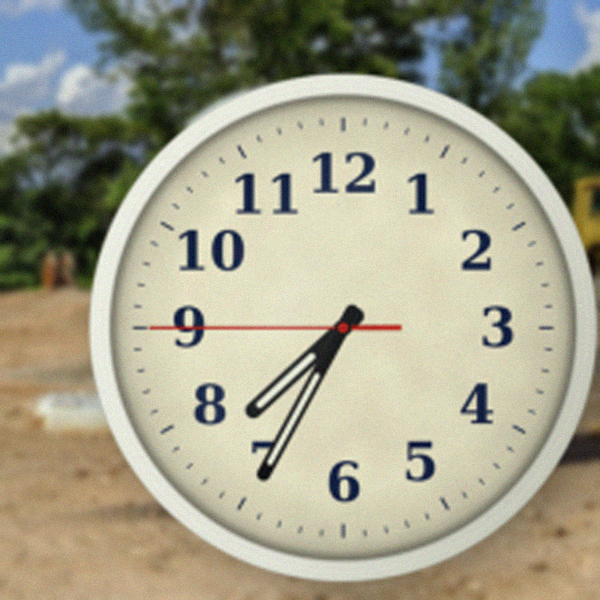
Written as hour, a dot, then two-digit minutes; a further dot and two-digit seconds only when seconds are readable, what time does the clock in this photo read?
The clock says 7.34.45
